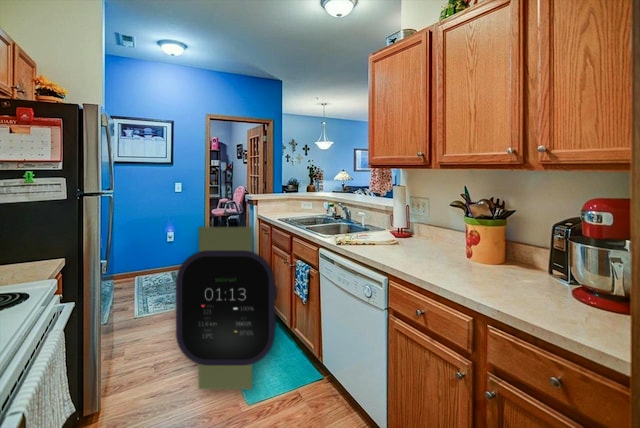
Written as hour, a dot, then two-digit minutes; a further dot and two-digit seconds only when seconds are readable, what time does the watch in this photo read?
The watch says 1.13
